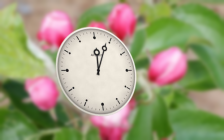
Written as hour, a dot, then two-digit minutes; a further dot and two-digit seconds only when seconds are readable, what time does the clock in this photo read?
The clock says 12.04
